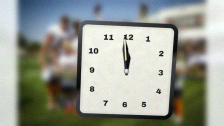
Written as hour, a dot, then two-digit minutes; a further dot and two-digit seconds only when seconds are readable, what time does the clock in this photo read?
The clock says 11.59
